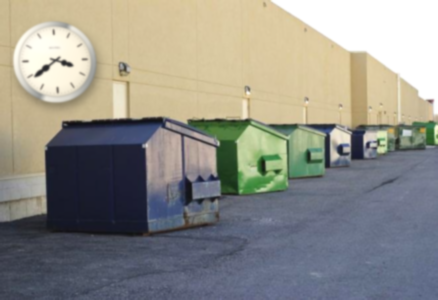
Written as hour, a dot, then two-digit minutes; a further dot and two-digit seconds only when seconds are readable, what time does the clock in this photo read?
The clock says 3.39
